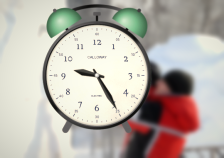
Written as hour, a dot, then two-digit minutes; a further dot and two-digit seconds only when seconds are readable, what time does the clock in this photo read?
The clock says 9.25
